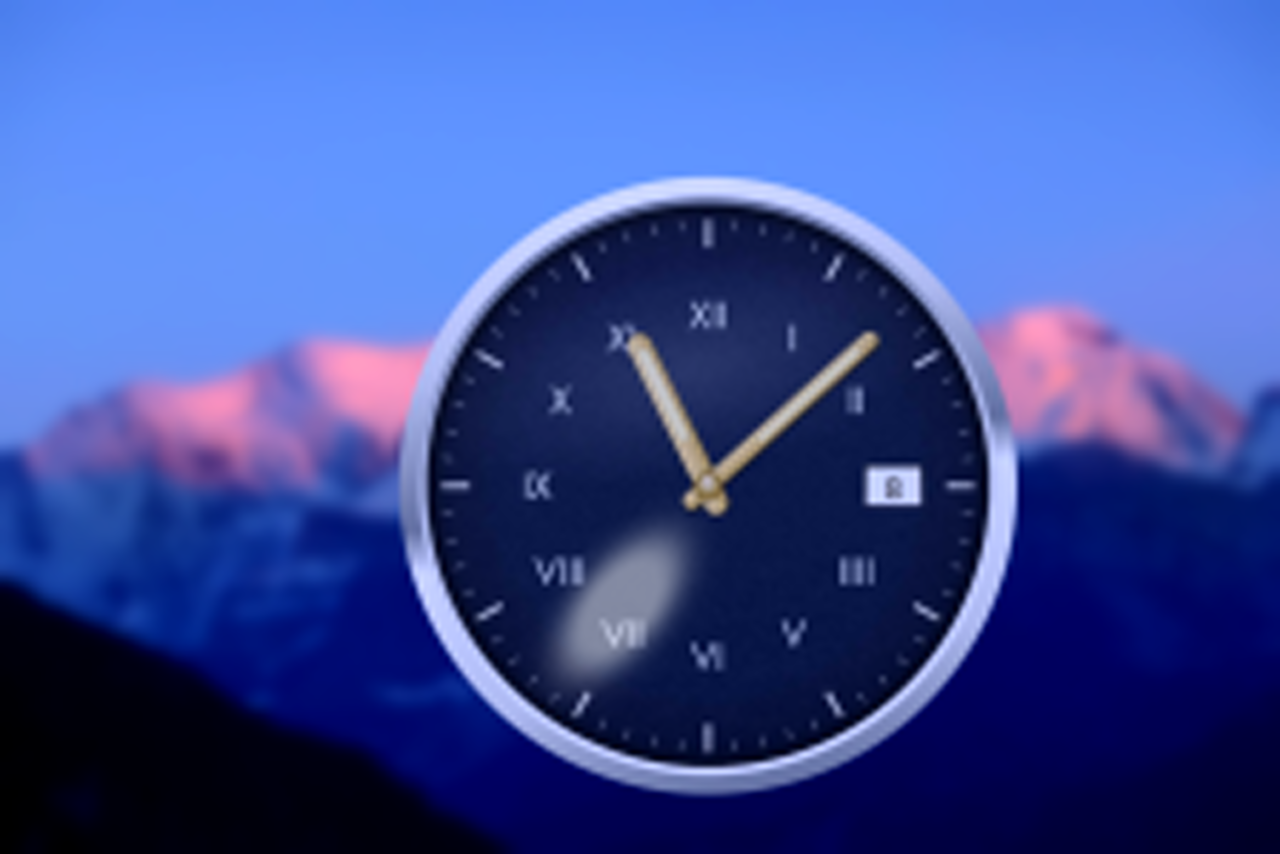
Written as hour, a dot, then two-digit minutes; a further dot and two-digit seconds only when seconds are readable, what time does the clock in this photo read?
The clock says 11.08
